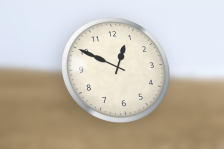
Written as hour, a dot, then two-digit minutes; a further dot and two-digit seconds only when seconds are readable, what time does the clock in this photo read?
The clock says 12.50
